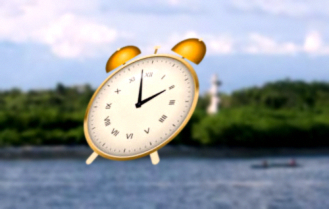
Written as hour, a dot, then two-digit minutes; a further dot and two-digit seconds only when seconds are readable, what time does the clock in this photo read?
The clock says 1.58
